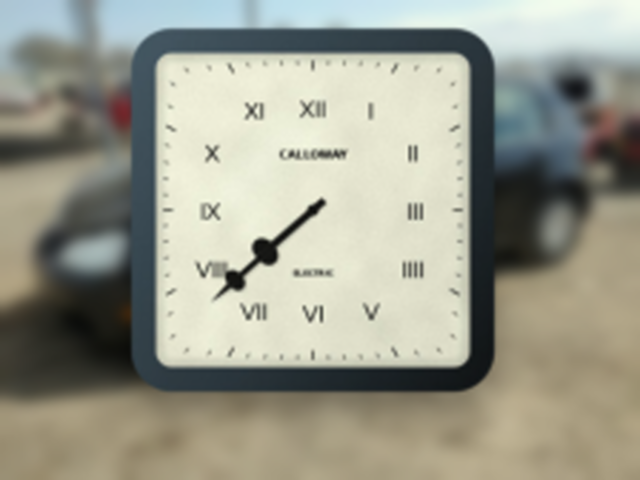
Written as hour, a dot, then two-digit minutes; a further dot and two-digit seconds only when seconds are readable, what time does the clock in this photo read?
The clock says 7.38
